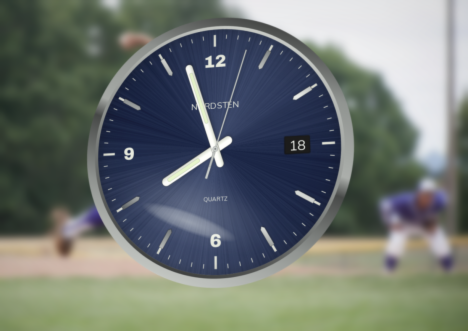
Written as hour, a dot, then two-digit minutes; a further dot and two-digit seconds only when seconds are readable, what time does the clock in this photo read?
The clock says 7.57.03
